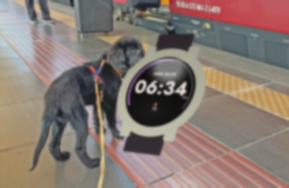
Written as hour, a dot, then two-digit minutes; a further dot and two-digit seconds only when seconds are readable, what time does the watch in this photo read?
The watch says 6.34
